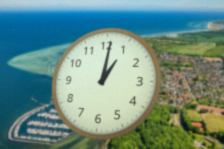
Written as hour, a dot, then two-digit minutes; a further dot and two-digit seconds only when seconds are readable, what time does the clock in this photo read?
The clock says 1.01
